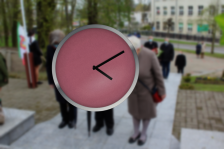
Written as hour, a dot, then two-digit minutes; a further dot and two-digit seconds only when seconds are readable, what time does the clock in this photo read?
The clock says 4.10
